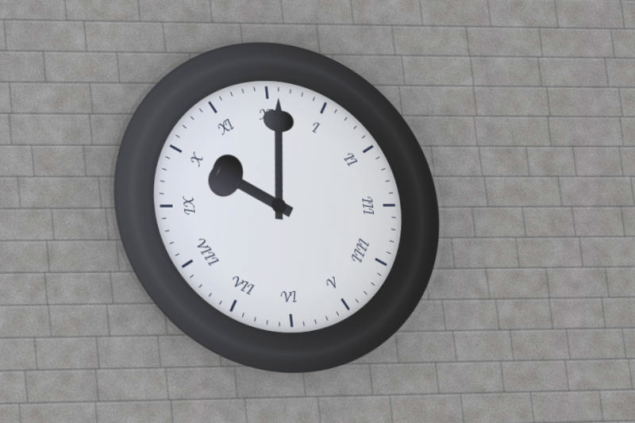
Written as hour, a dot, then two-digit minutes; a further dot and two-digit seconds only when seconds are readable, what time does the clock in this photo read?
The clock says 10.01
